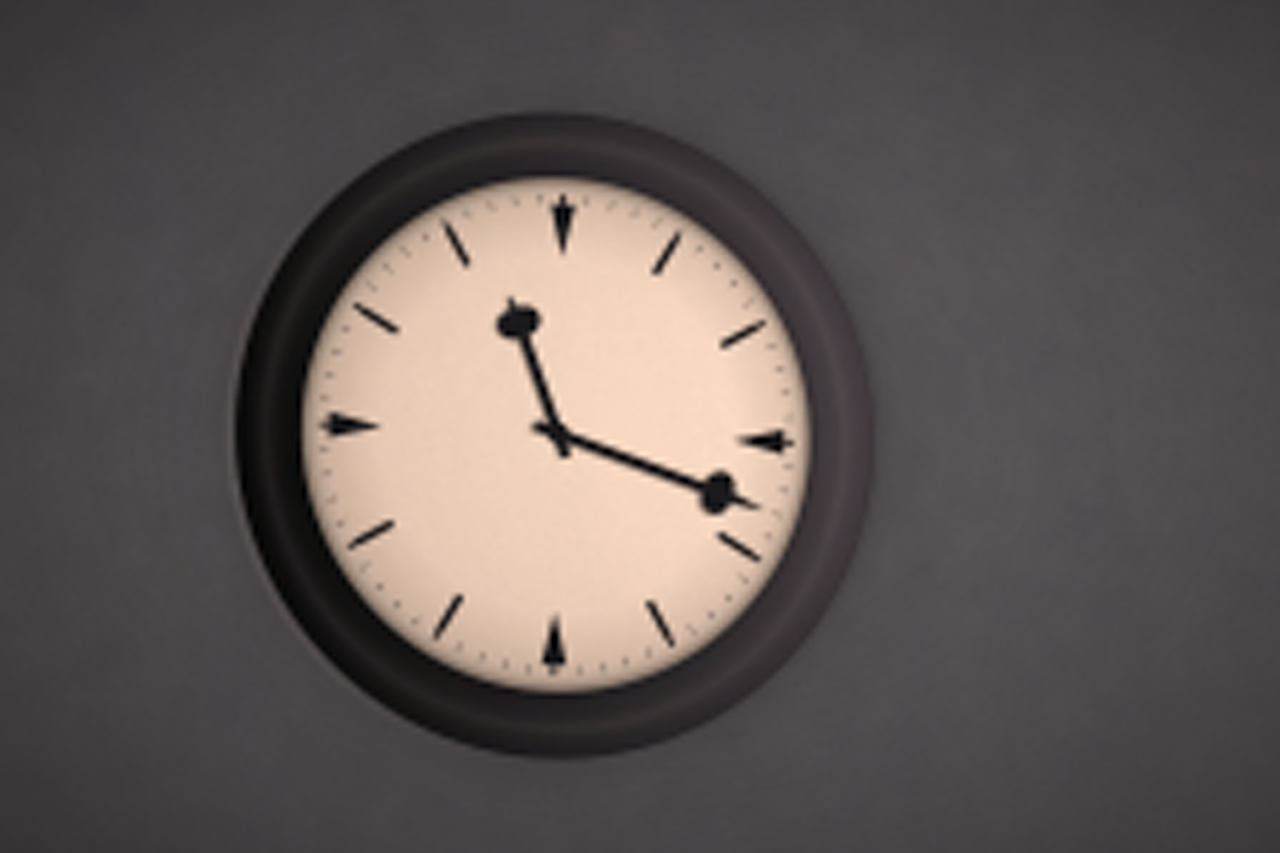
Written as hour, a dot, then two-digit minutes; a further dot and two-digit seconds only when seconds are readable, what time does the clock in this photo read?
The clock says 11.18
